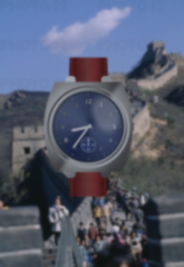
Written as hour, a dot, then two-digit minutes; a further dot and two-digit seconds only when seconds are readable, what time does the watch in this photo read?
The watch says 8.36
